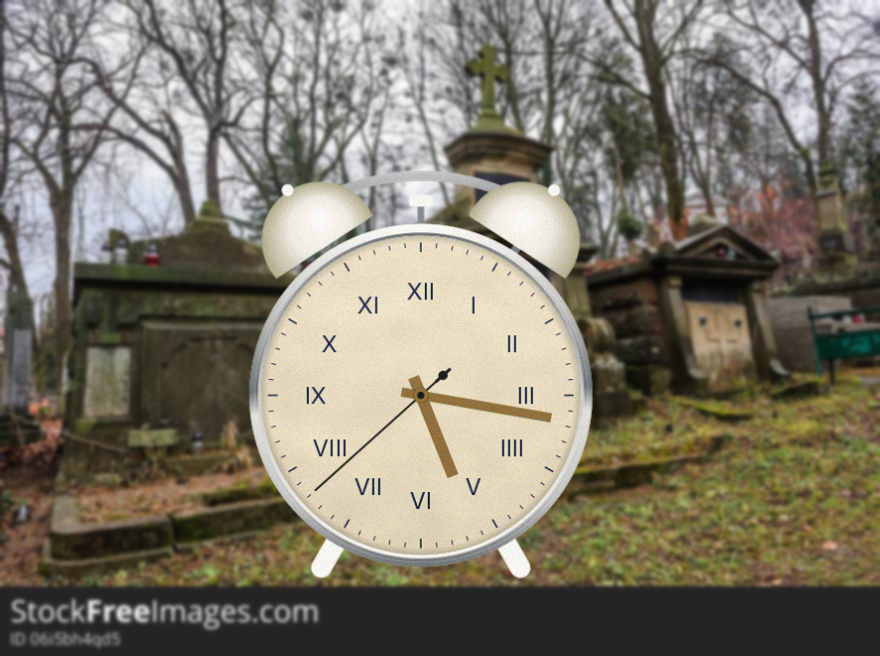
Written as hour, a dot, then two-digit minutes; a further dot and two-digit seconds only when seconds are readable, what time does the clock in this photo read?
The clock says 5.16.38
